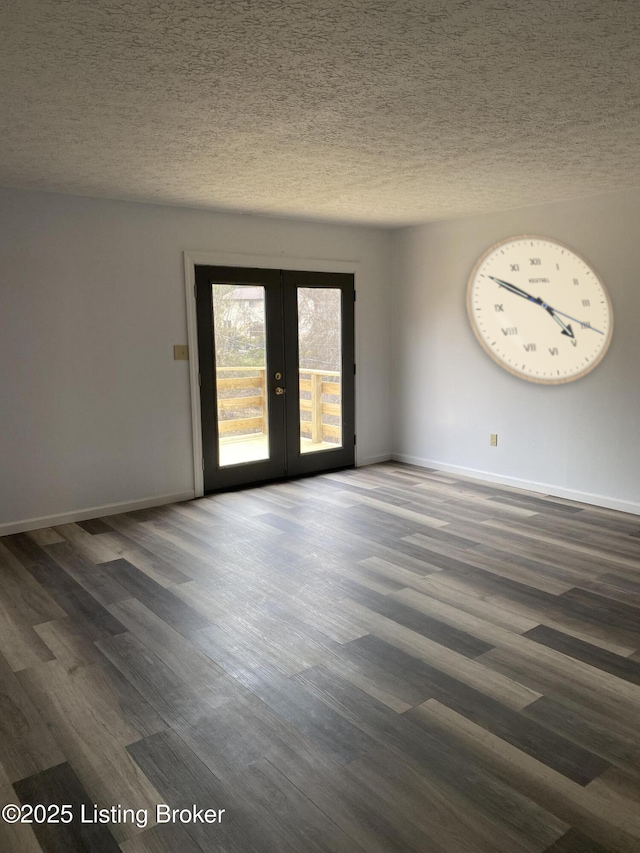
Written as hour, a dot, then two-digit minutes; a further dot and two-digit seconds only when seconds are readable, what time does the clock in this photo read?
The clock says 4.50.20
